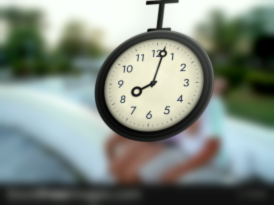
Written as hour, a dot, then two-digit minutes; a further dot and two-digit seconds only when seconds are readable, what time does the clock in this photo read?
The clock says 8.02
